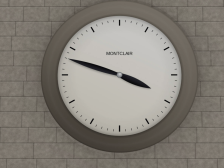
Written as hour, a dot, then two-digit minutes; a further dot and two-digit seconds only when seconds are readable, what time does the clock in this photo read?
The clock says 3.48
